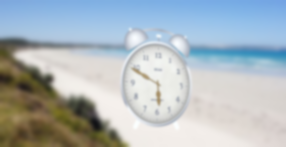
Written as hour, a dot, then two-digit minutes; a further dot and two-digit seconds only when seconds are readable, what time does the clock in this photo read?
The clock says 5.49
